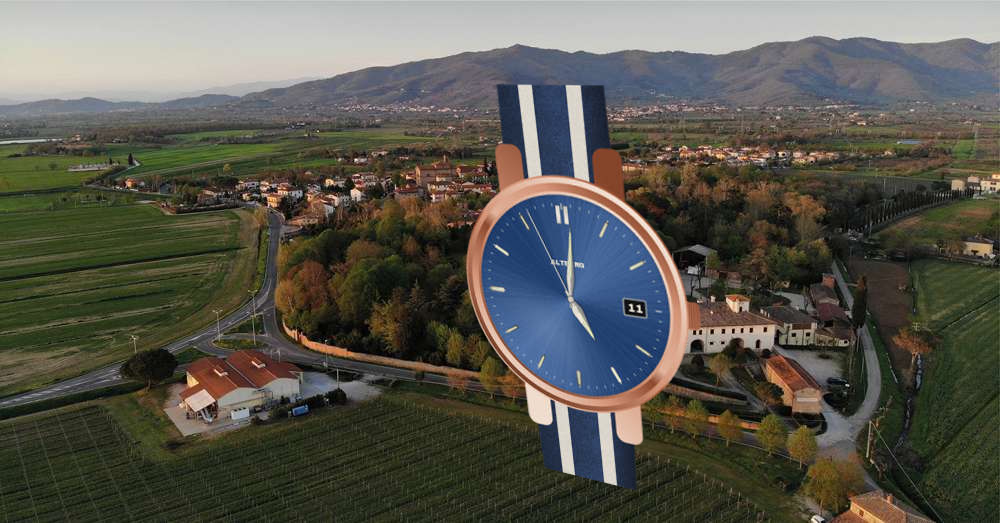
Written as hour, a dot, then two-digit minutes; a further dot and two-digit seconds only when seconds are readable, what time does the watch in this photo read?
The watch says 5.00.56
